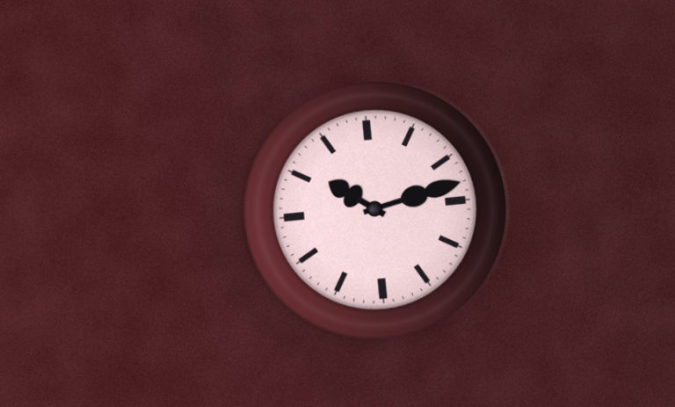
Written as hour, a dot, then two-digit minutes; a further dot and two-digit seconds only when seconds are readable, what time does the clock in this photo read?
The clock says 10.13
